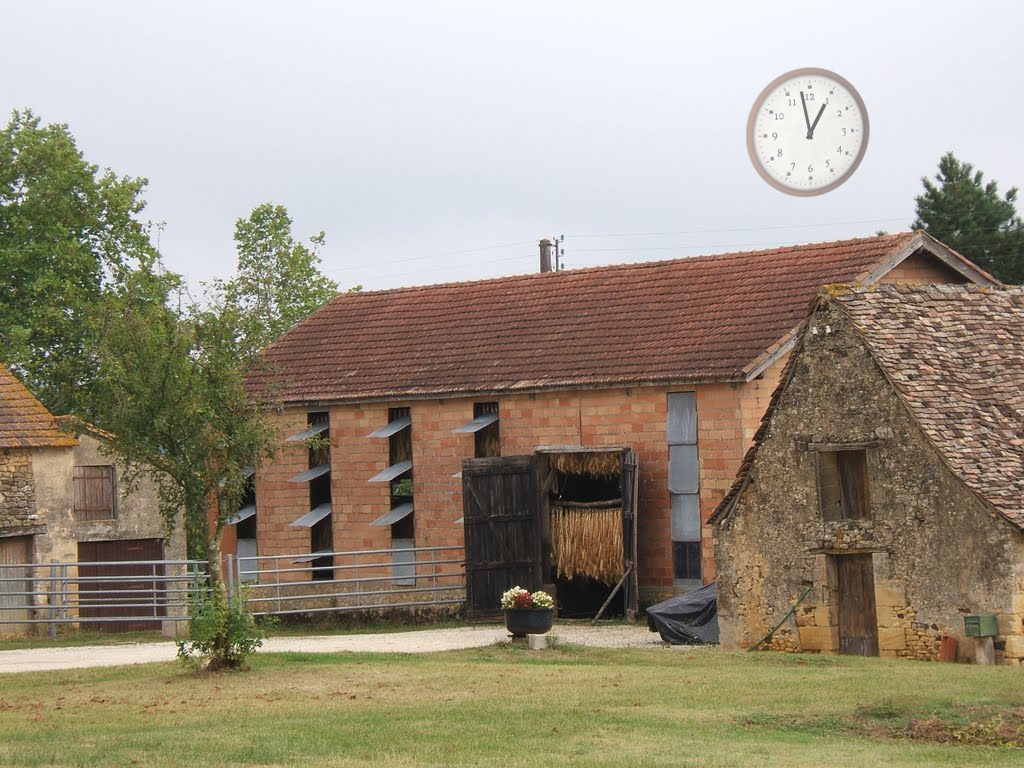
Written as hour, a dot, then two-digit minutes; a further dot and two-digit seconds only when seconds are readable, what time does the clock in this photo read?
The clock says 12.58
